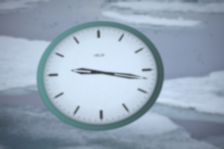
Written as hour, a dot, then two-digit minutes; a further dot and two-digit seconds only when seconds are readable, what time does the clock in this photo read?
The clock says 9.17
